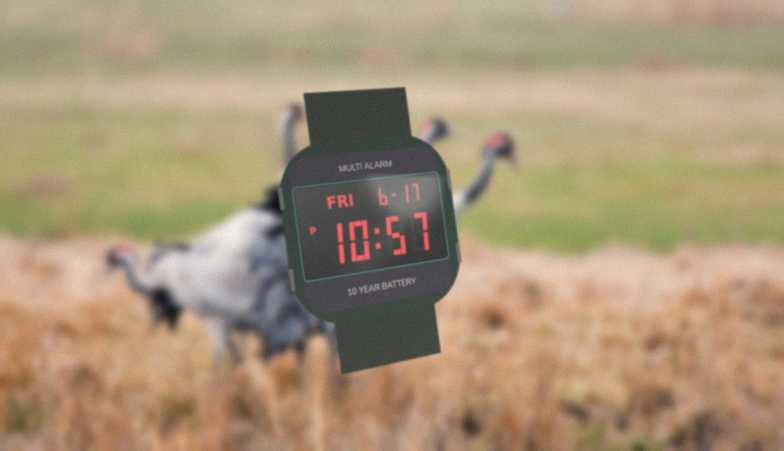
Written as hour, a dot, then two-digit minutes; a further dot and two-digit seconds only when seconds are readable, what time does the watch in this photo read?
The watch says 10.57
